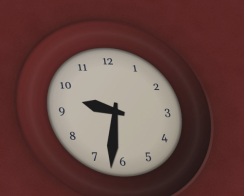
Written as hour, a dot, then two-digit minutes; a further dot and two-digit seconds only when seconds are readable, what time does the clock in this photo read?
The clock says 9.32
